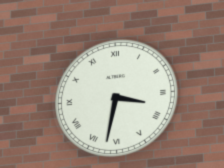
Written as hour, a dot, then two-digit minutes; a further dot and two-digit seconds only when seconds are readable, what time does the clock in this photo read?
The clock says 3.32
